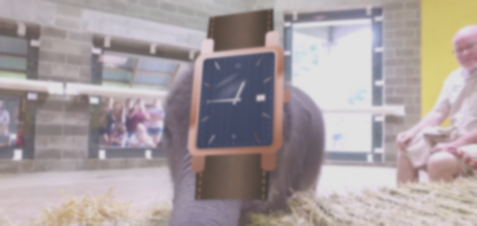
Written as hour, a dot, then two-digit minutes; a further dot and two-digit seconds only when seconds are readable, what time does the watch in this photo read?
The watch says 12.45
